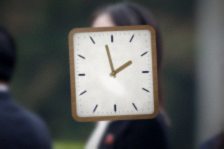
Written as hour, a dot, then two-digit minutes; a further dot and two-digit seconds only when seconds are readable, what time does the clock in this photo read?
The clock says 1.58
